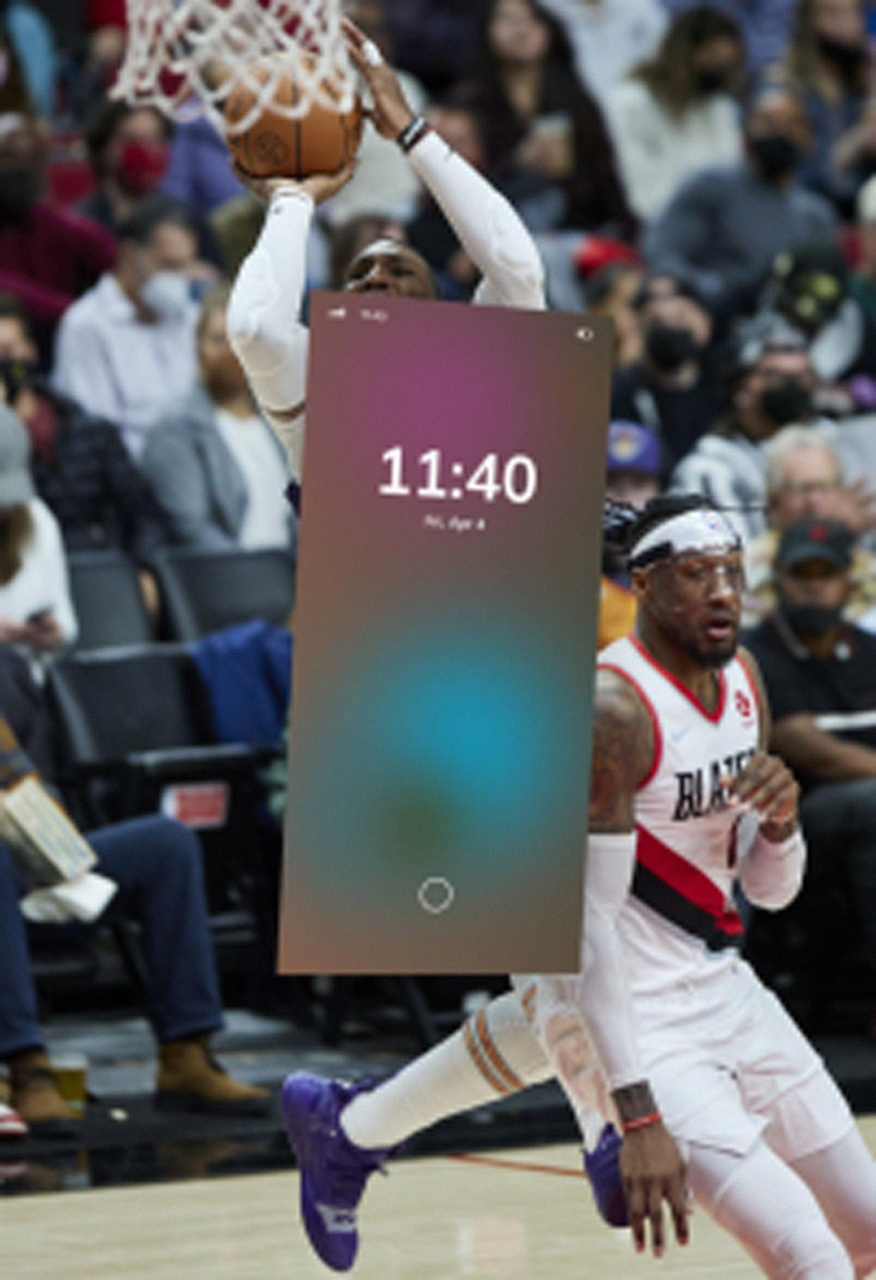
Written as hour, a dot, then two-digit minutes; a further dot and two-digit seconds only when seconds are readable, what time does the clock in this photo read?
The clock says 11.40
